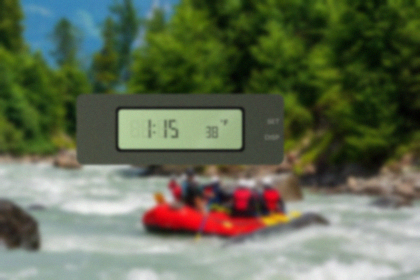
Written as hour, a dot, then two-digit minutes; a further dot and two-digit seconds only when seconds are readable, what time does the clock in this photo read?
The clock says 1.15
